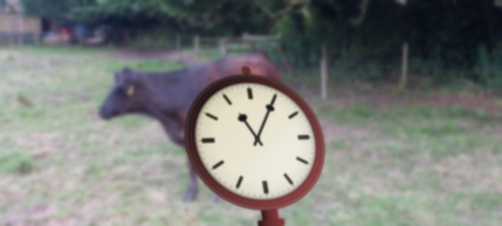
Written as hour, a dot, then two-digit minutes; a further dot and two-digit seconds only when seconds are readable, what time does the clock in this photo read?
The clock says 11.05
